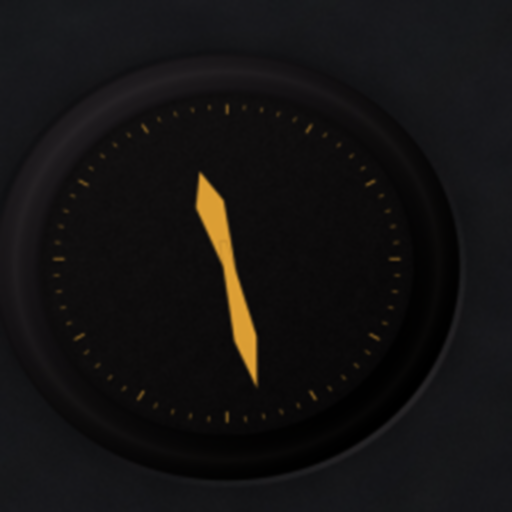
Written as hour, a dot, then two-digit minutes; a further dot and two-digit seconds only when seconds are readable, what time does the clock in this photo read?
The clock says 11.28
